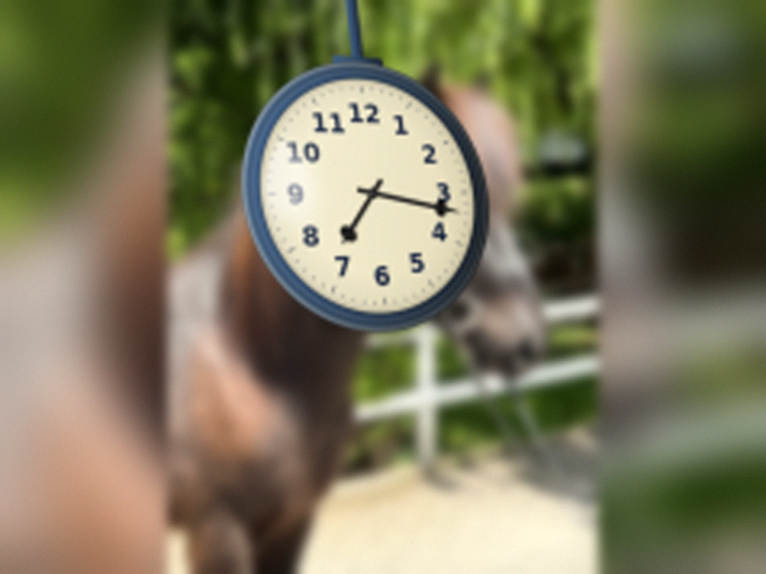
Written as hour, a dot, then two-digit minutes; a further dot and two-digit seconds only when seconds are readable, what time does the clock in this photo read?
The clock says 7.17
